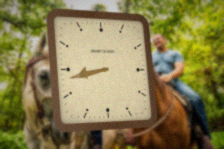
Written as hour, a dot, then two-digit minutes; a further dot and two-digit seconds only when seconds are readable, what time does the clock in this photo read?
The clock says 8.43
